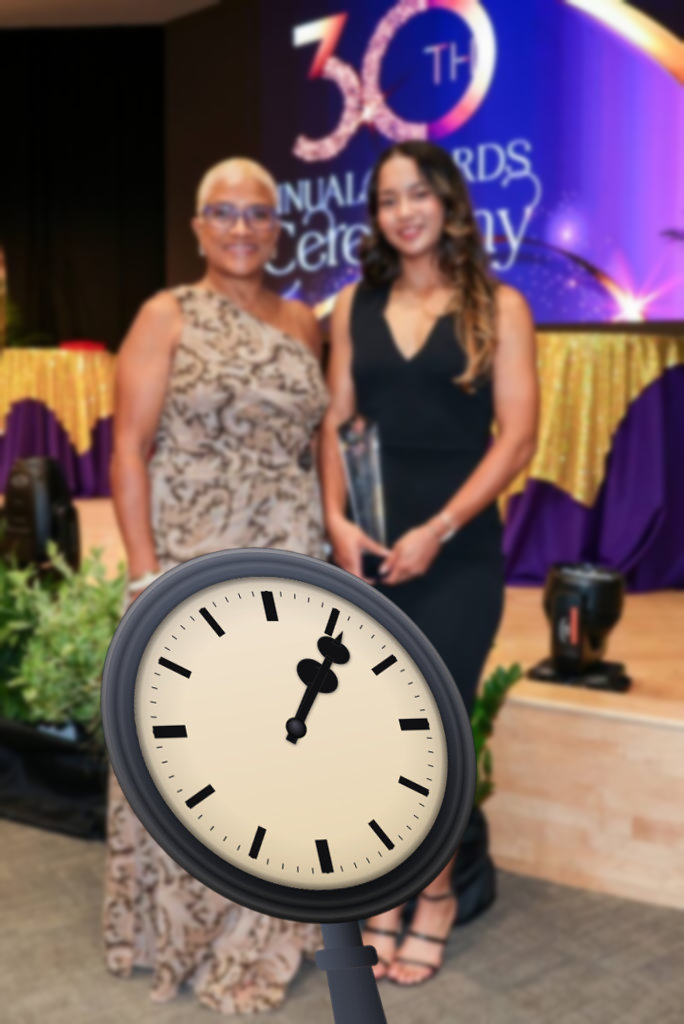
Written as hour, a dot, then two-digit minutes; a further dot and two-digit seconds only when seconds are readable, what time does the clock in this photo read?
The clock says 1.06
